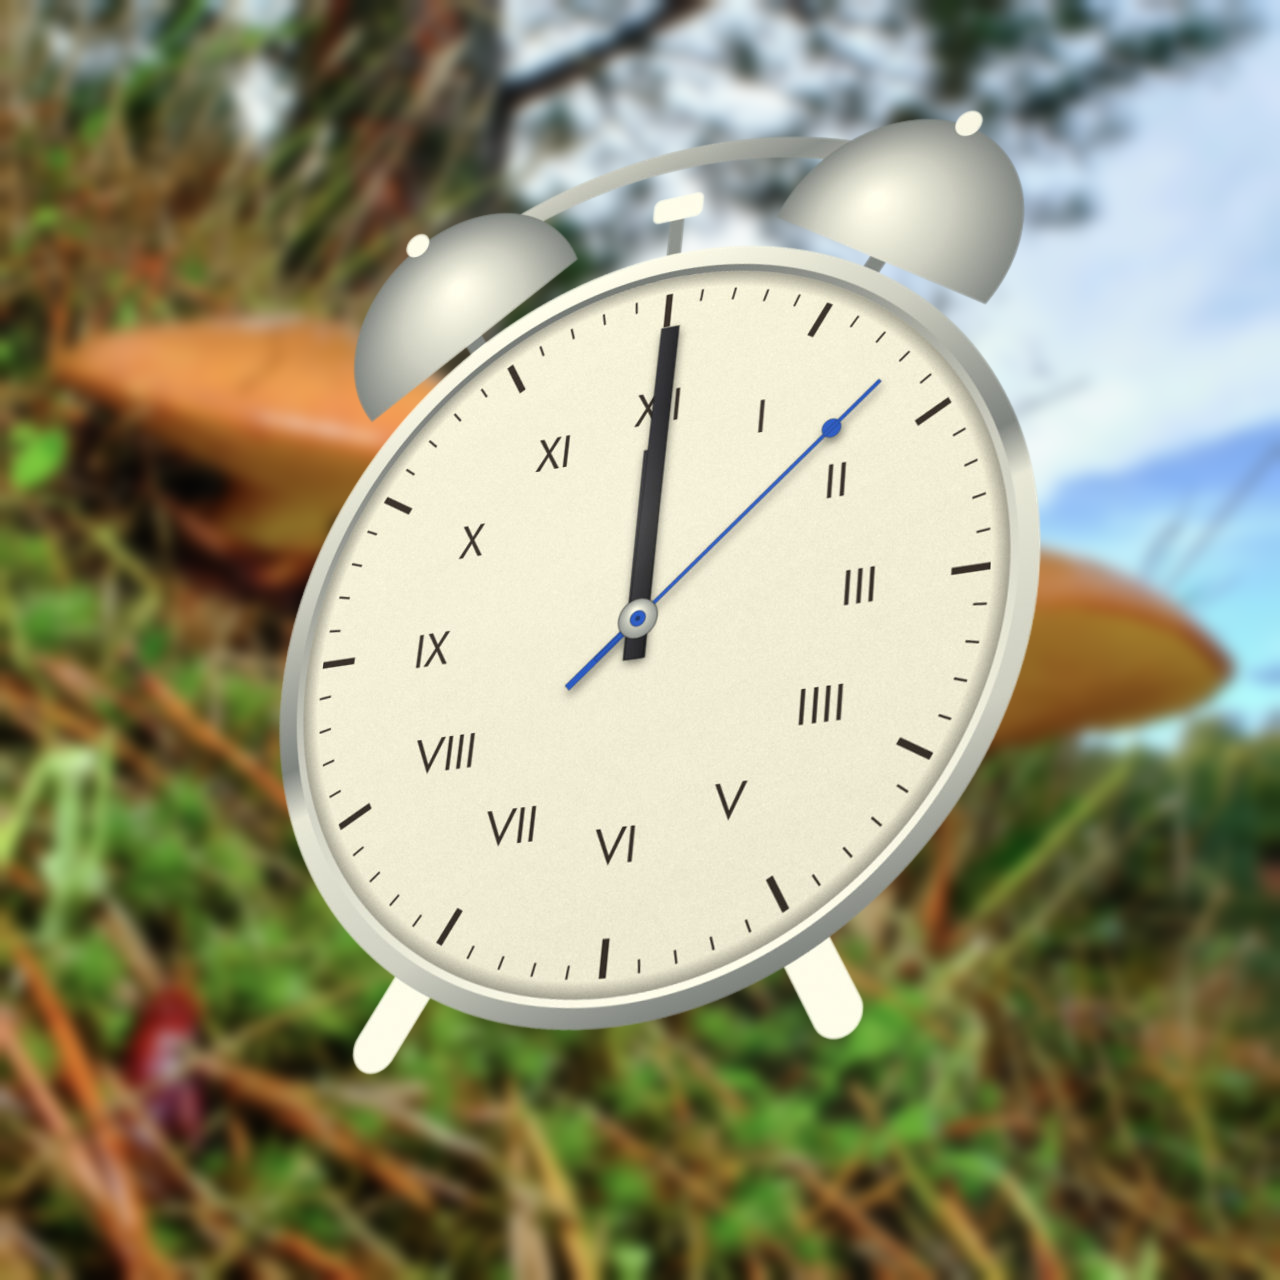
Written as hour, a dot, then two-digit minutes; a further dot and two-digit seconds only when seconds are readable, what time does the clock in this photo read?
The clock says 12.00.08
